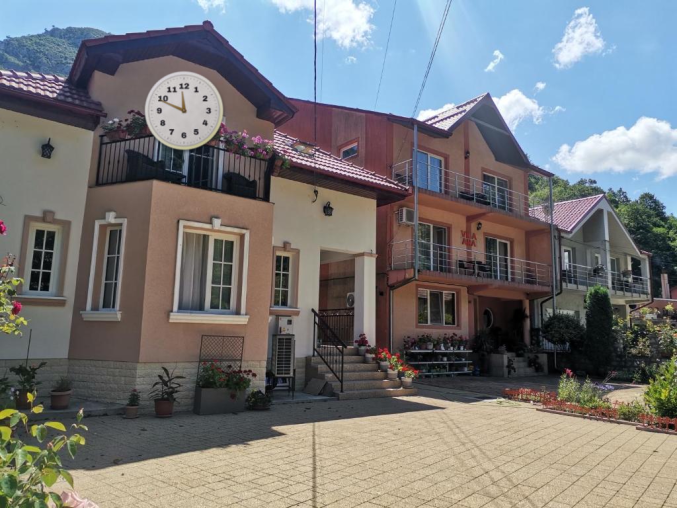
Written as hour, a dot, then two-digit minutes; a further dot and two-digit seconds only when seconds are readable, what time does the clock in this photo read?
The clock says 11.49
